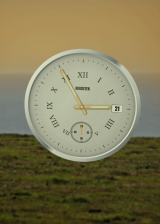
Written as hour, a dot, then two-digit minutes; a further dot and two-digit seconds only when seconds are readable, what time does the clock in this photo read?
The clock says 2.55
